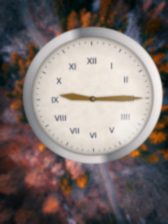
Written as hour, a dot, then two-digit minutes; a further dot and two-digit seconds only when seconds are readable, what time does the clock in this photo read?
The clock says 9.15
